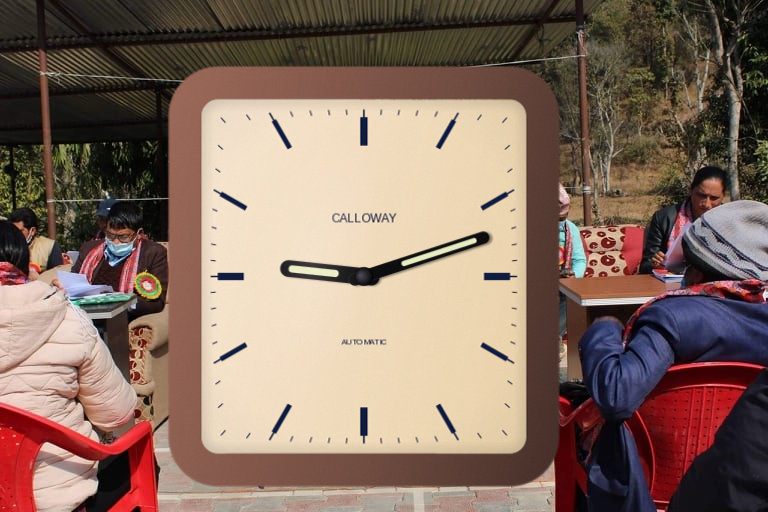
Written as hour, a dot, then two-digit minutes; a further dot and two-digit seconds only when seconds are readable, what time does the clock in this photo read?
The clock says 9.12
